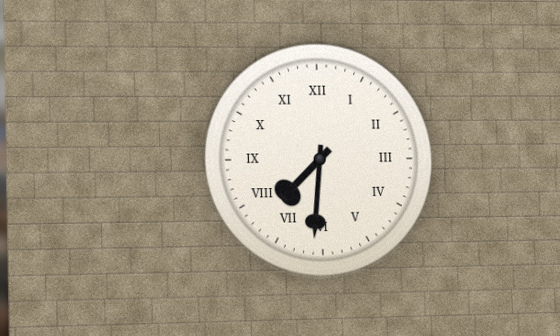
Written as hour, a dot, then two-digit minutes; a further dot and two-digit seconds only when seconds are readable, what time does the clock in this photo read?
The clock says 7.31
